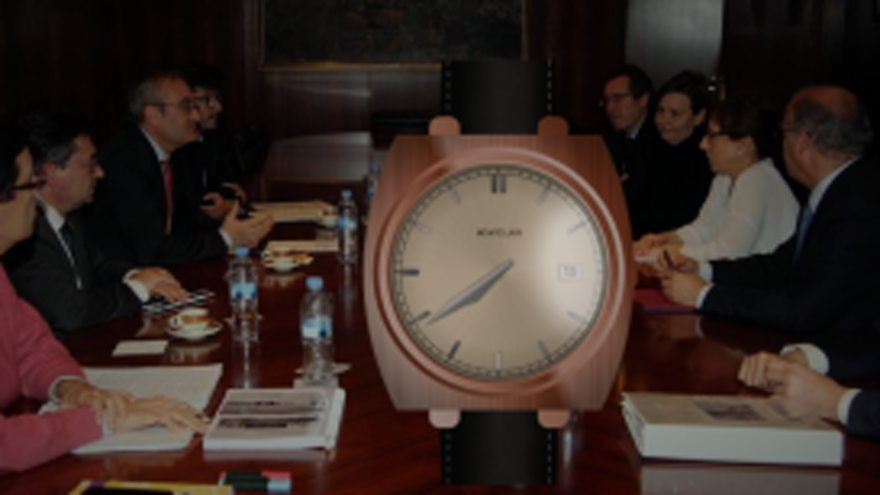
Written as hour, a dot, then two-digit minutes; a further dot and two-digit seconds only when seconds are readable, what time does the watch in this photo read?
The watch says 7.39
